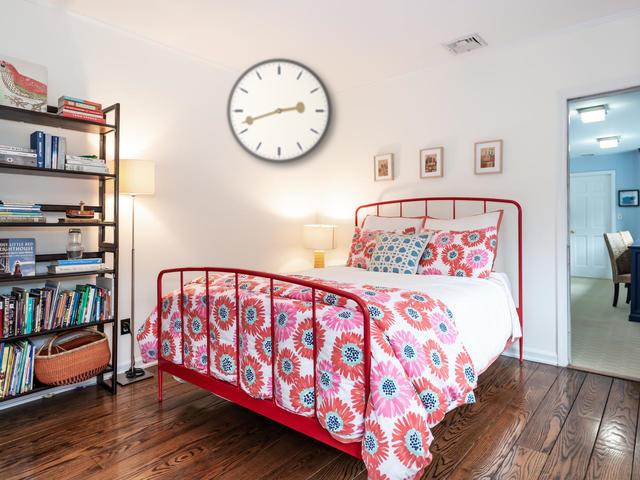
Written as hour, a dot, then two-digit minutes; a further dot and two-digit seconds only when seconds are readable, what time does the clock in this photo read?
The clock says 2.42
